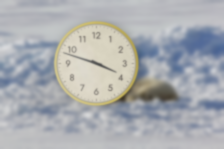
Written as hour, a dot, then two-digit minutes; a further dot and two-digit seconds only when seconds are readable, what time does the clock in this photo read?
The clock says 3.48
